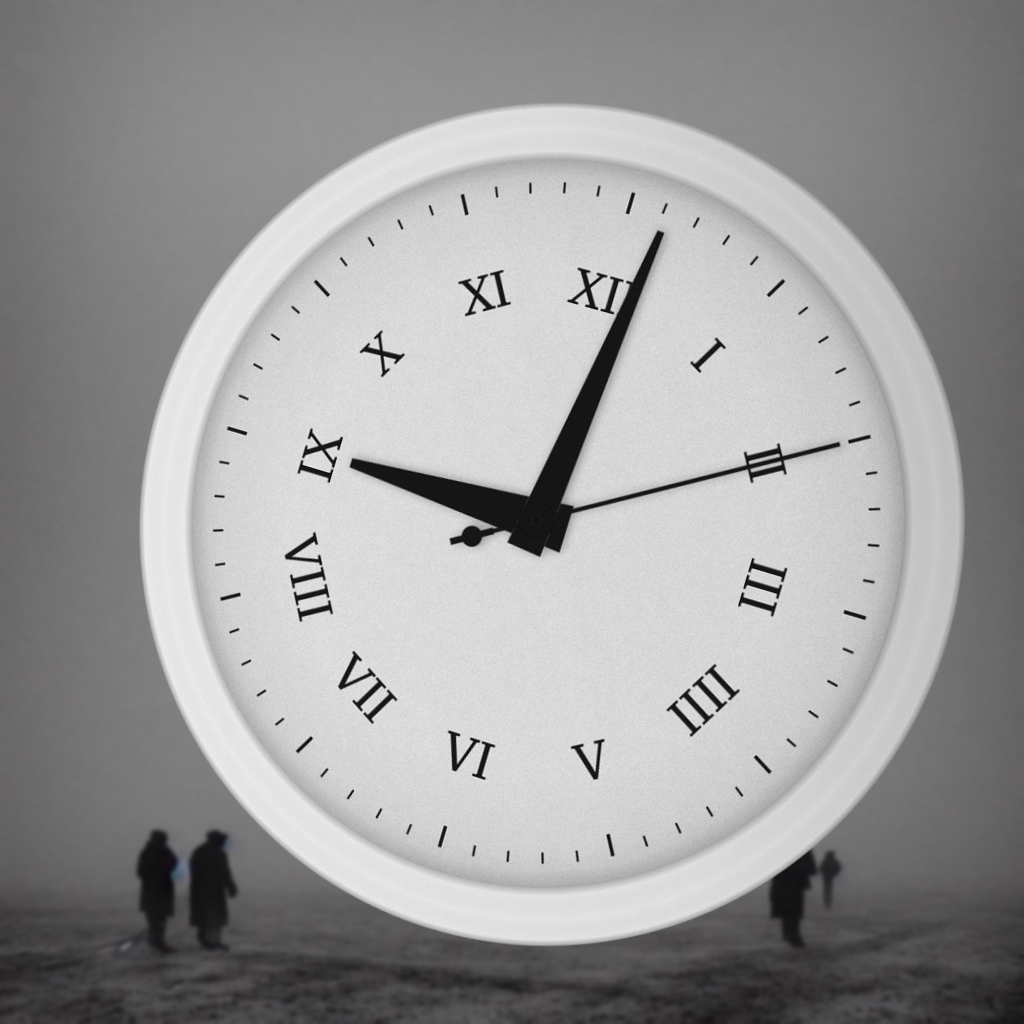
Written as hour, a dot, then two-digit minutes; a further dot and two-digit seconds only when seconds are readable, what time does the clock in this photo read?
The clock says 9.01.10
